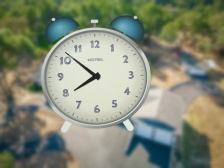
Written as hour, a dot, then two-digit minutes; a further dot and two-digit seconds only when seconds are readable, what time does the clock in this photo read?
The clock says 7.52
